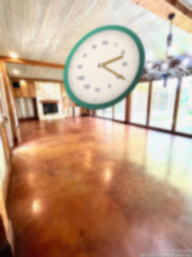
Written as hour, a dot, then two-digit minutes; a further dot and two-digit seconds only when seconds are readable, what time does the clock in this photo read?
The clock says 2.20
